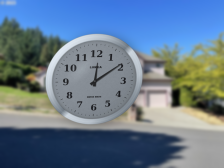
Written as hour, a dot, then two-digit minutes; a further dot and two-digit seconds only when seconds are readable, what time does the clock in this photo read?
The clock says 12.09
